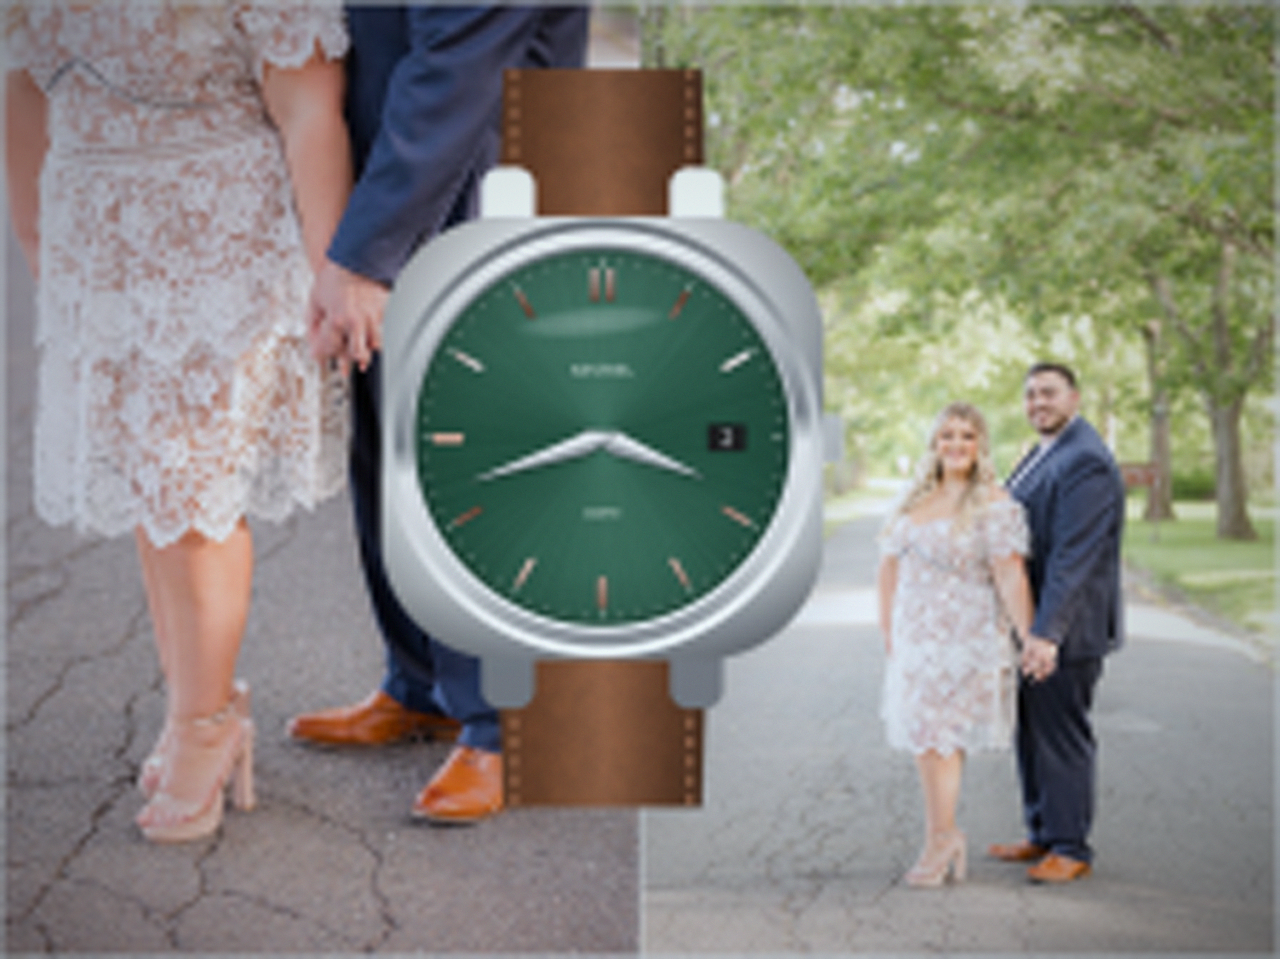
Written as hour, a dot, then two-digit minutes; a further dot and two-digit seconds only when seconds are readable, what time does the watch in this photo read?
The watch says 3.42
